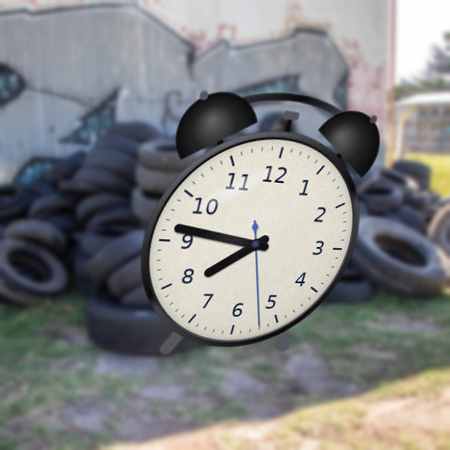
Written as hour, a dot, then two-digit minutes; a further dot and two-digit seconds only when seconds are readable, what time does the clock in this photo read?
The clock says 7.46.27
